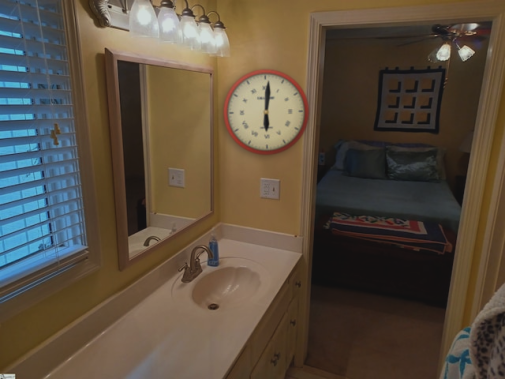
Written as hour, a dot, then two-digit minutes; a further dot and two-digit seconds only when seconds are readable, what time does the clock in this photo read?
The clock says 6.01
